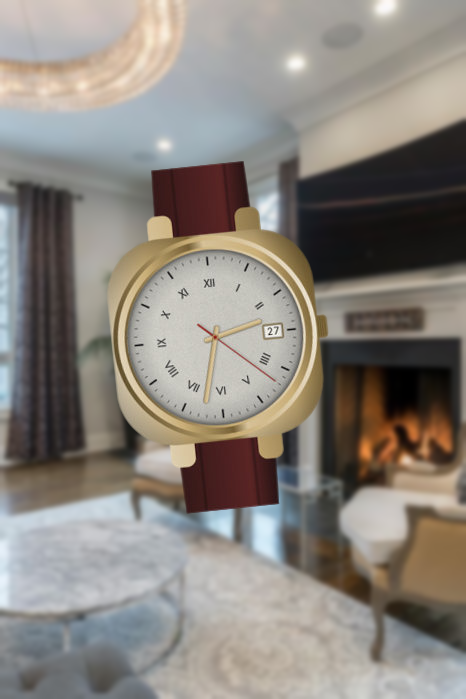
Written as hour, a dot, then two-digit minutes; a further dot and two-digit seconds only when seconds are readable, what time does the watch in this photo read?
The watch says 2.32.22
